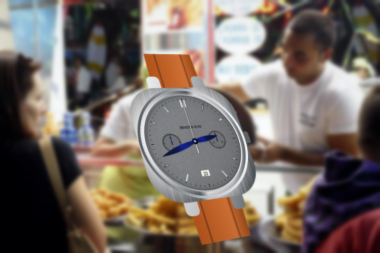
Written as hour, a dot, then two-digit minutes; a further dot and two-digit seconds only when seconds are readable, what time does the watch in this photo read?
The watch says 2.42
